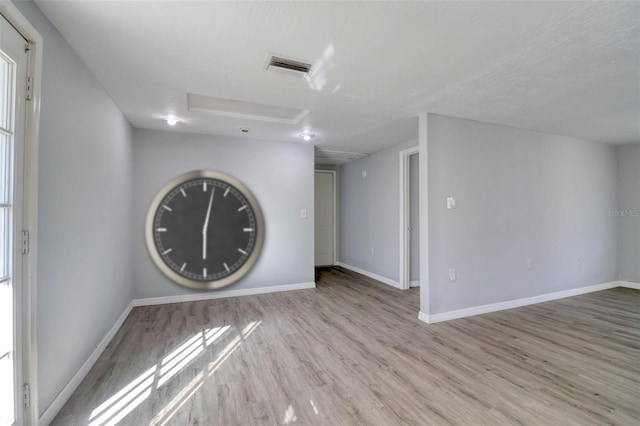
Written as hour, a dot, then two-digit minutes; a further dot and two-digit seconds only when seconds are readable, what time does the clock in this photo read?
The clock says 6.02
